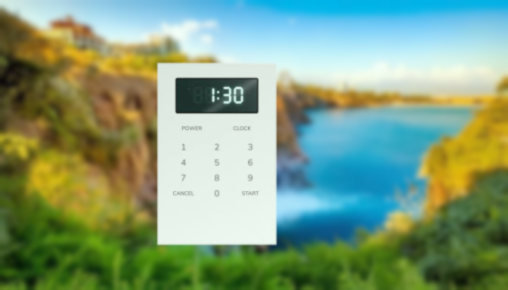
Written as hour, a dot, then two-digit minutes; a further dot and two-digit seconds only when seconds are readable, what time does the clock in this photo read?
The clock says 1.30
